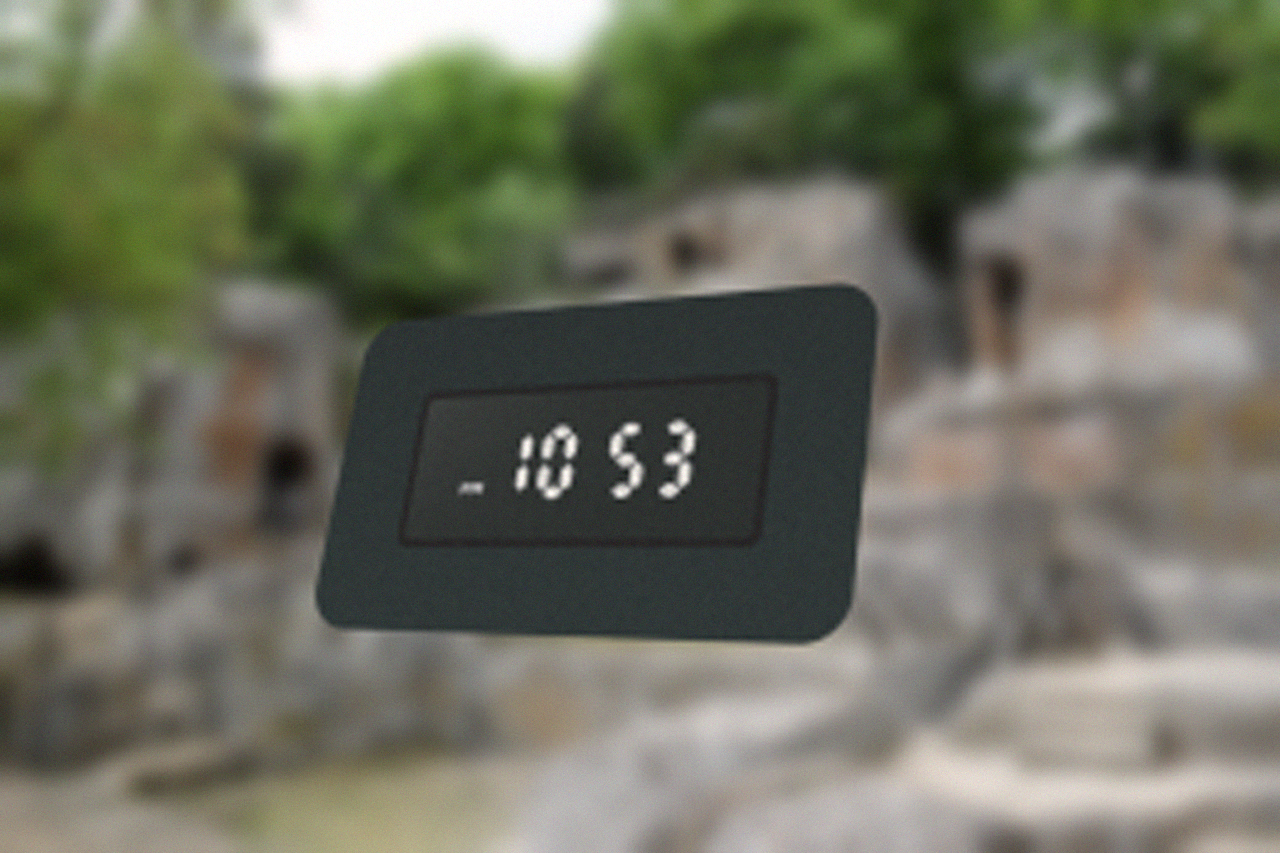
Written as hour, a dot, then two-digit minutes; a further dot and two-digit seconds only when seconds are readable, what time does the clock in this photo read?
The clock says 10.53
